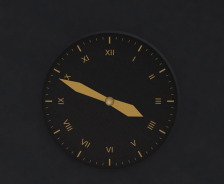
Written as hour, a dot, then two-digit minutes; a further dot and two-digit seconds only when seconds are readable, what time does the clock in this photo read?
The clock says 3.49
